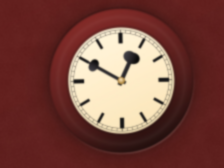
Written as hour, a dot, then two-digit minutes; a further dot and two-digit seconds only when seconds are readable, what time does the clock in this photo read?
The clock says 12.50
